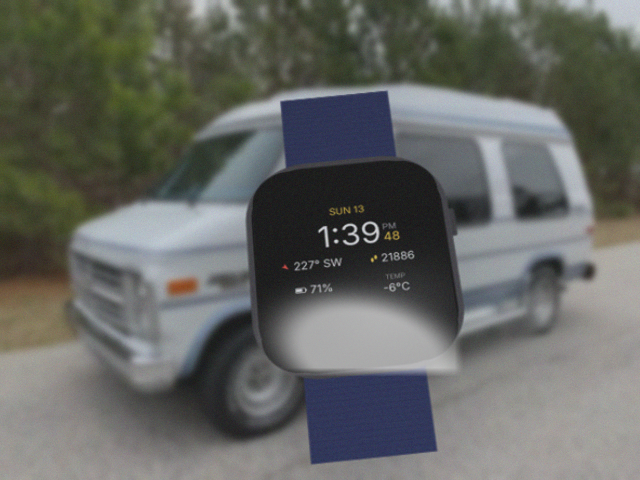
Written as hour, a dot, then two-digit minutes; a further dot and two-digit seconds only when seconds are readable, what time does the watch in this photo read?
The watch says 1.39.48
